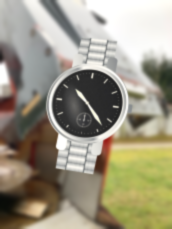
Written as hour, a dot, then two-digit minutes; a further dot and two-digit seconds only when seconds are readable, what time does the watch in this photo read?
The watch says 10.23
